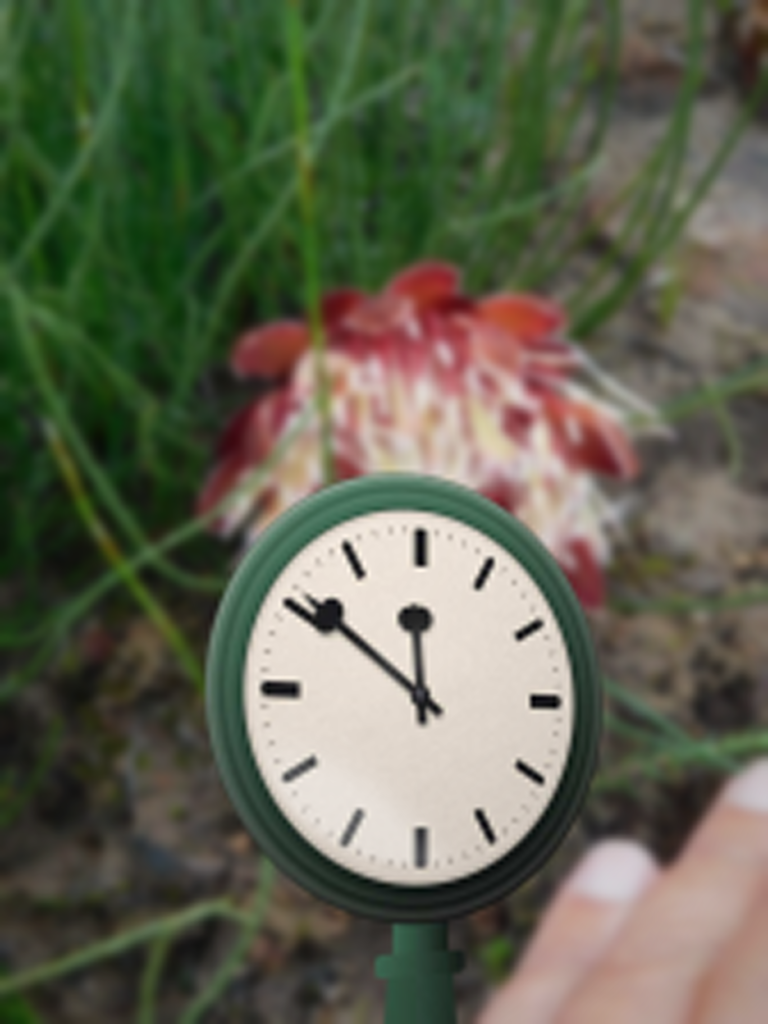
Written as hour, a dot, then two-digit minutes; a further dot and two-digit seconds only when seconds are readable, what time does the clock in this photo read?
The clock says 11.51
